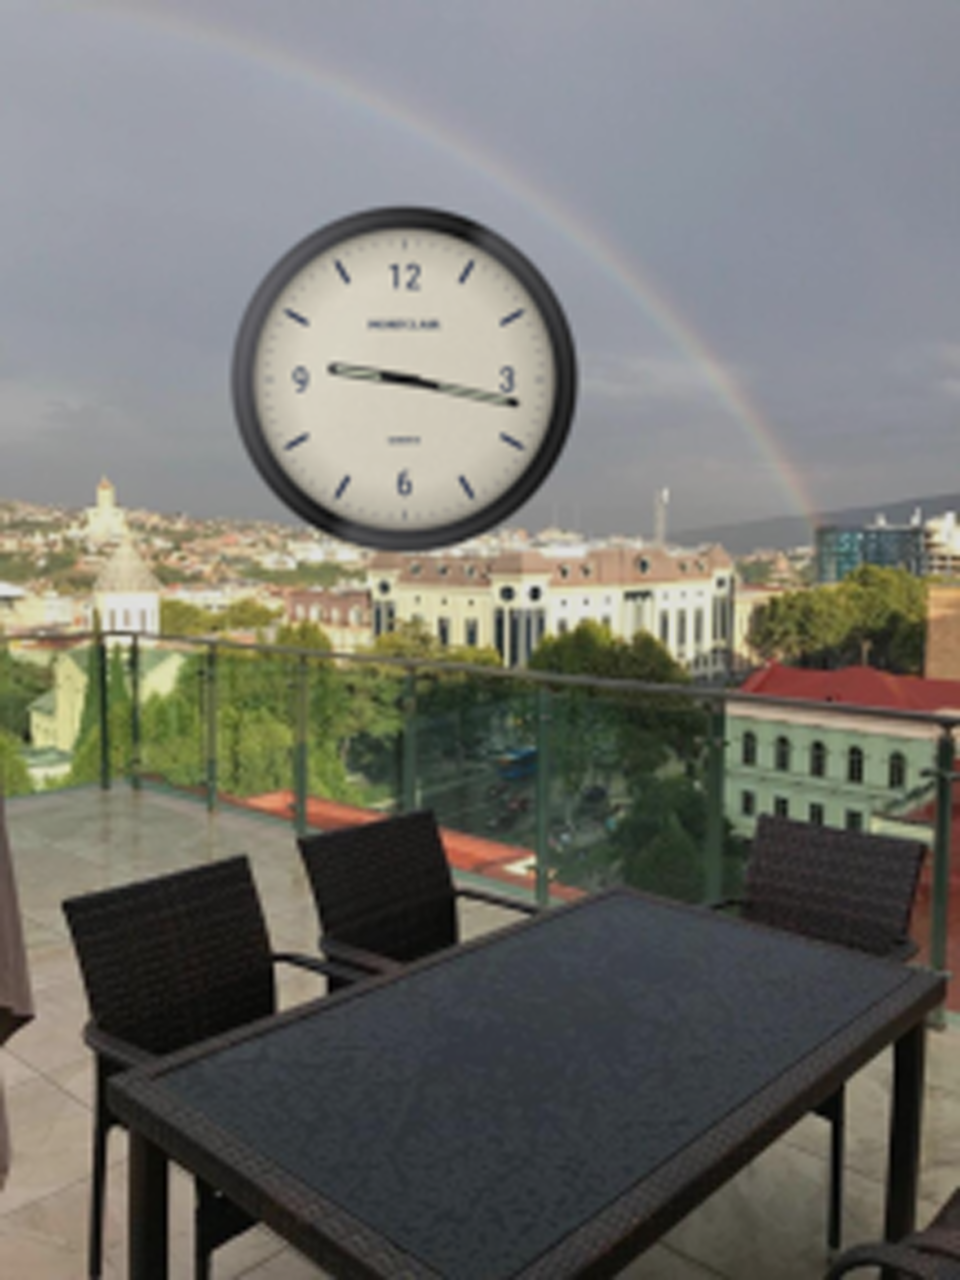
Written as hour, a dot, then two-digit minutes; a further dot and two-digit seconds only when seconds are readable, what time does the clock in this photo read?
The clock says 9.17
